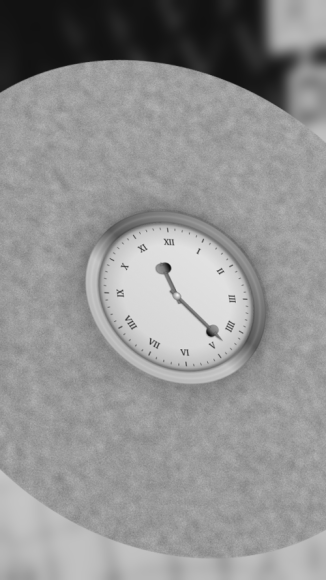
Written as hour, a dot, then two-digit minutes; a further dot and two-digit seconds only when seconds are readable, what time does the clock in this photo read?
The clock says 11.23
